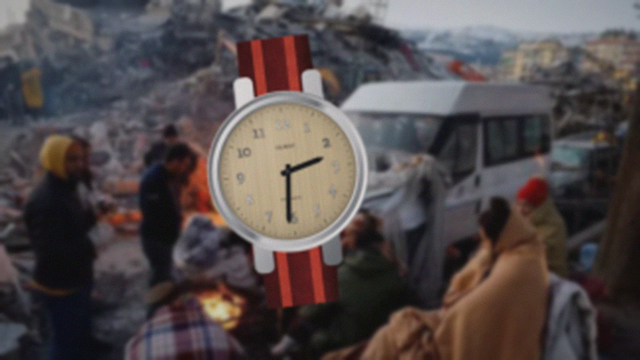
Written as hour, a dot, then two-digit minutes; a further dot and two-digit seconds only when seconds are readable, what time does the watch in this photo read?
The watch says 2.31
